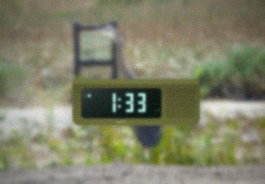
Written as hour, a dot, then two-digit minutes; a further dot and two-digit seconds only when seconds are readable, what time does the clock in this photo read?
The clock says 1.33
